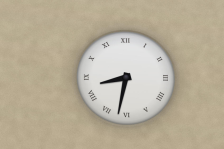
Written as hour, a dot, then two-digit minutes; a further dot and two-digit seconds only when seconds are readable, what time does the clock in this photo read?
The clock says 8.32
